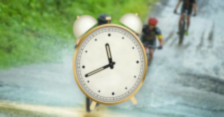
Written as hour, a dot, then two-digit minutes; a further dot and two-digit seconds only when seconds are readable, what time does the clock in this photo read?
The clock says 11.42
